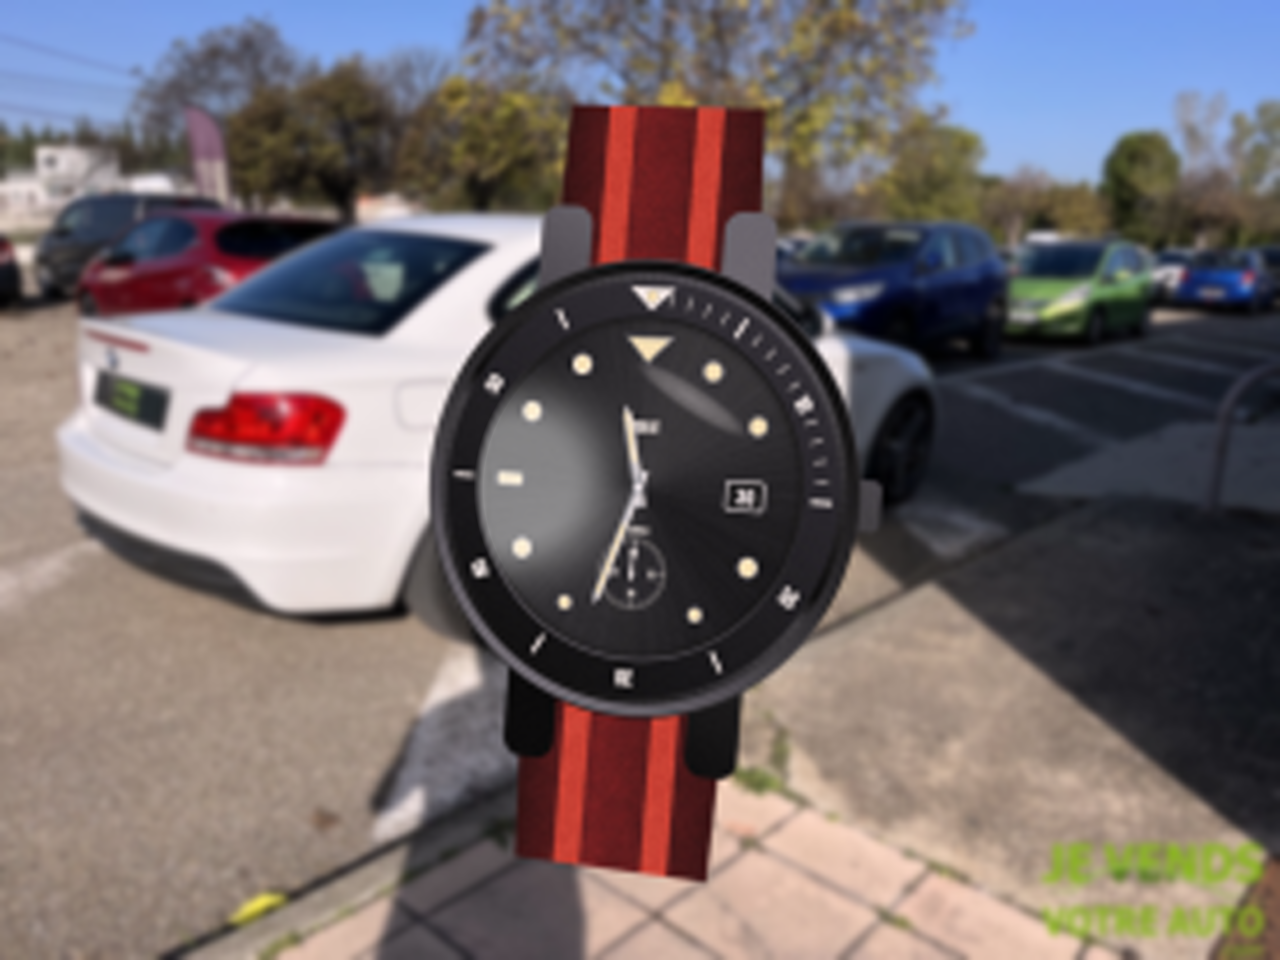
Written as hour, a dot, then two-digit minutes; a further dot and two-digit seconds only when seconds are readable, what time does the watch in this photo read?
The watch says 11.33
